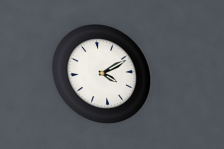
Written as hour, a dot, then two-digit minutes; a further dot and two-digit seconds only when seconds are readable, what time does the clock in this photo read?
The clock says 4.11
